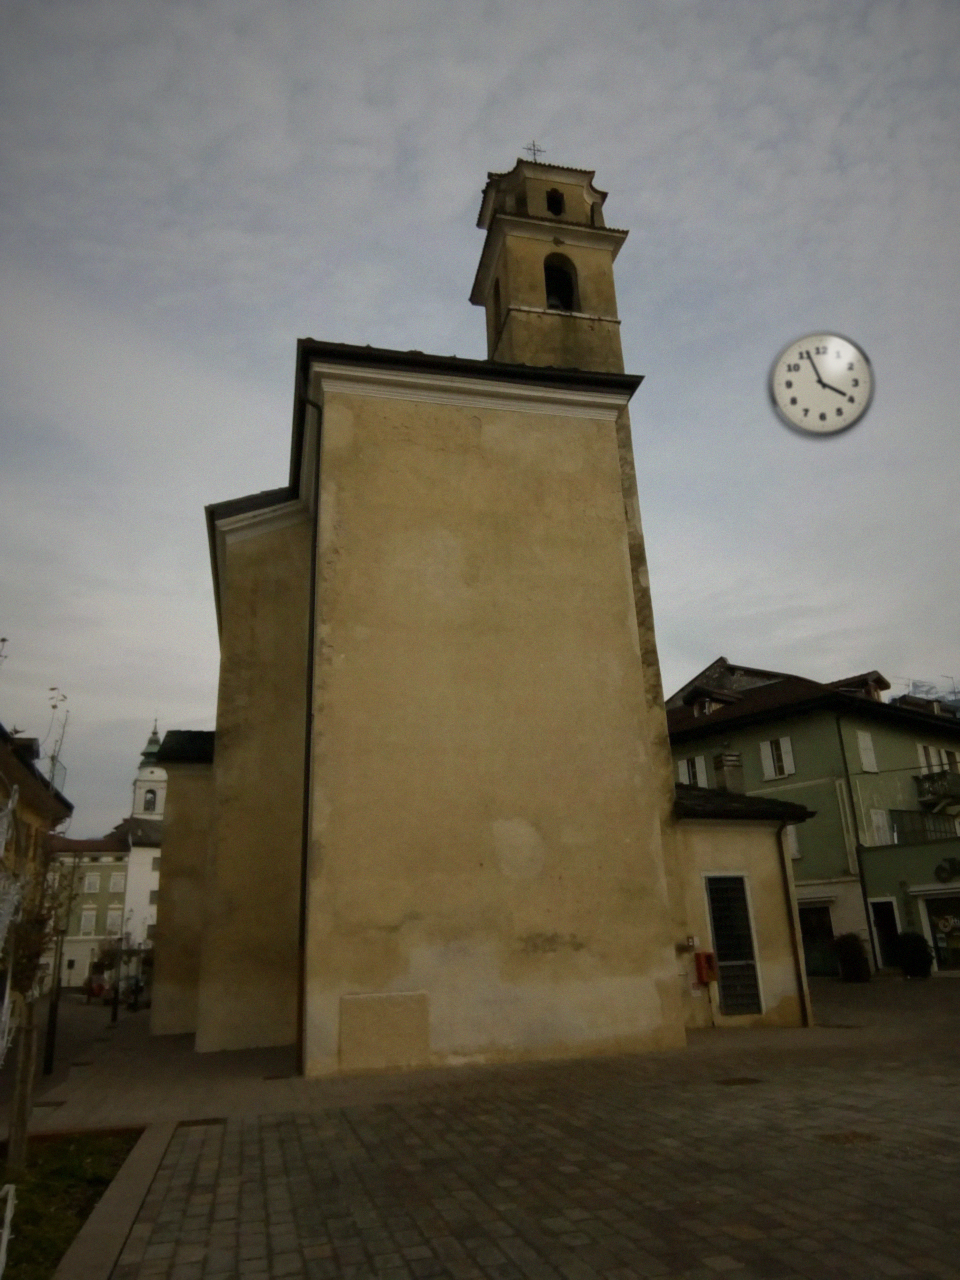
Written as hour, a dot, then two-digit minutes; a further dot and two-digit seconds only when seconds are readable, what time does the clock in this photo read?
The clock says 3.56
